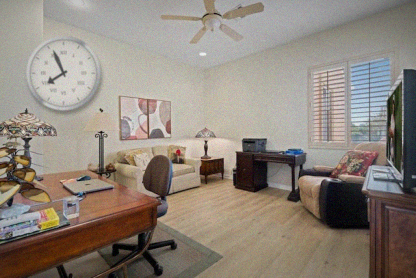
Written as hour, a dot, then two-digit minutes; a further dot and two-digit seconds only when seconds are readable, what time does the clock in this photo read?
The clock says 7.56
